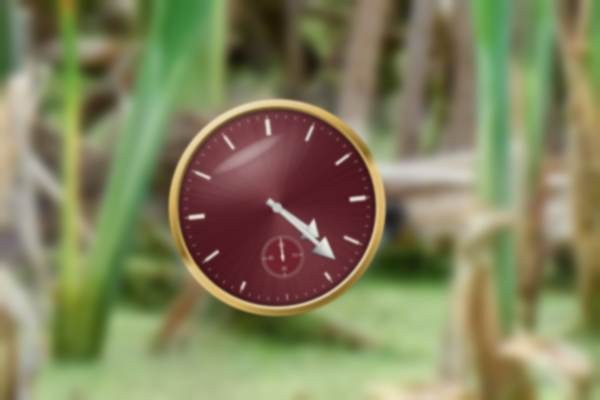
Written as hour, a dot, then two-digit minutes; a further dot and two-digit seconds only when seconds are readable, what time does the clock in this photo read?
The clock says 4.23
